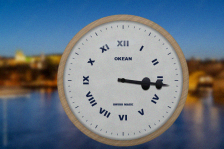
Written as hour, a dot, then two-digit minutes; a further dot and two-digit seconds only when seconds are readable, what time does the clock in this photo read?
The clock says 3.16
